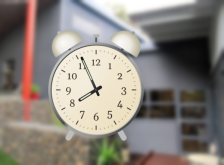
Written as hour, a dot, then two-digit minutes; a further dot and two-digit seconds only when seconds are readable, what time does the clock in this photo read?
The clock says 7.56
